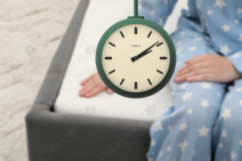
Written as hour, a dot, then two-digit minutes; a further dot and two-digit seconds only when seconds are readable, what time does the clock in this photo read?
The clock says 2.09
